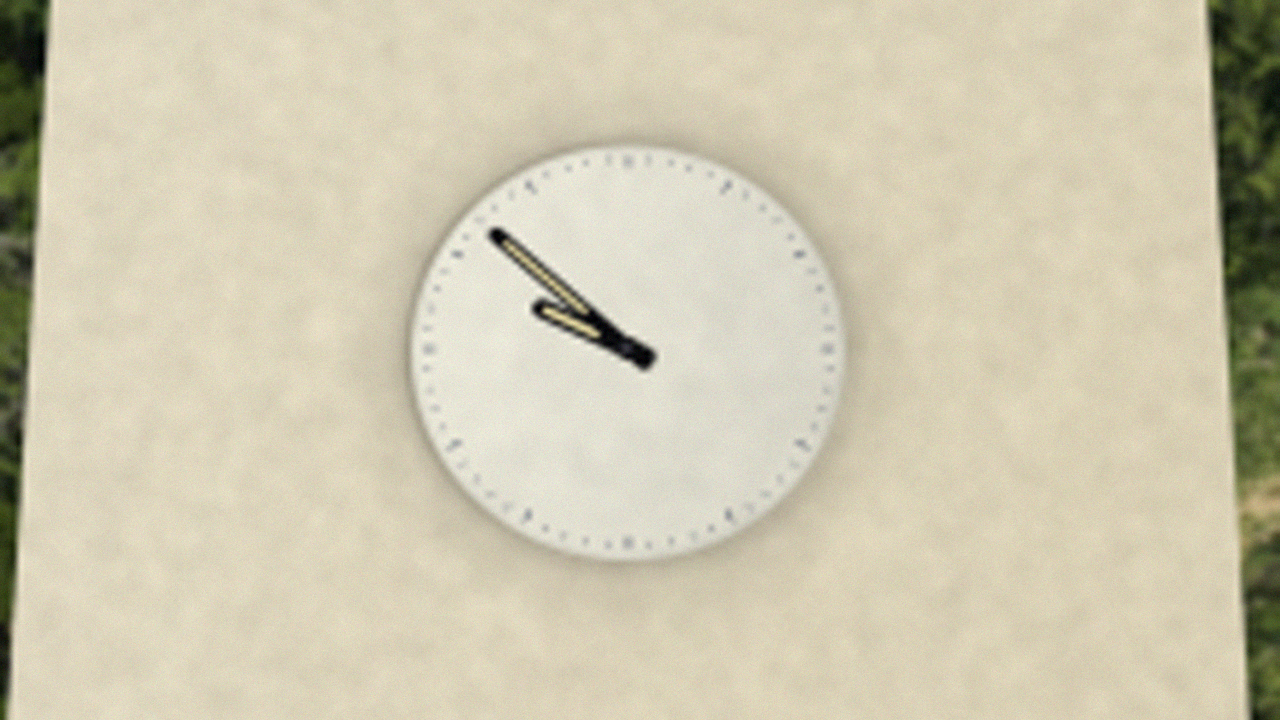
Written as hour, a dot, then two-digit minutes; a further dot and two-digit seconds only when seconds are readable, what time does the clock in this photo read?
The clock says 9.52
